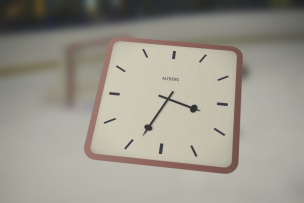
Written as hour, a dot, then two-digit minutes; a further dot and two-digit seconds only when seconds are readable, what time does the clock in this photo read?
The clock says 3.34
